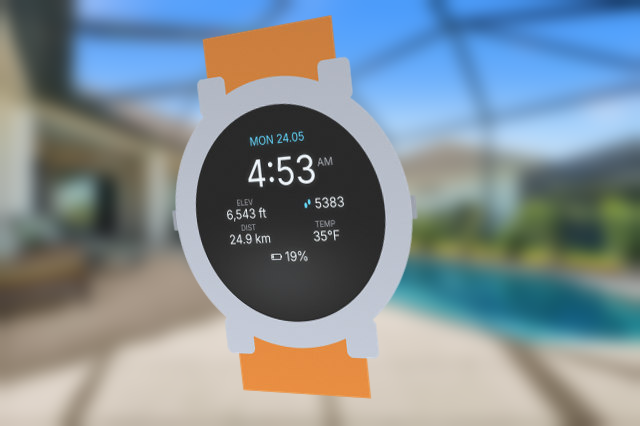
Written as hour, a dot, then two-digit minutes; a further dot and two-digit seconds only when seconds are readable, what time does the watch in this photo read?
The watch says 4.53
